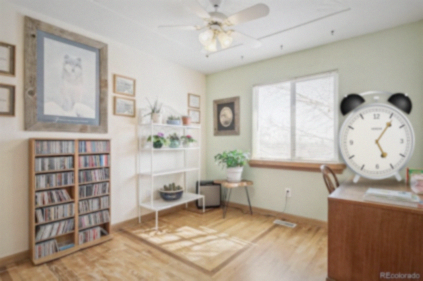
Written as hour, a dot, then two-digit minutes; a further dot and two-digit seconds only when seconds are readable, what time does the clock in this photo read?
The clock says 5.06
